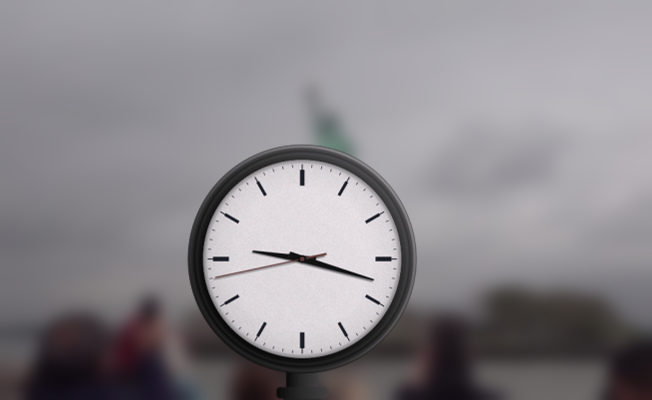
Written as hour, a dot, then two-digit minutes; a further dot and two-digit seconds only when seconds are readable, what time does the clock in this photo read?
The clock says 9.17.43
